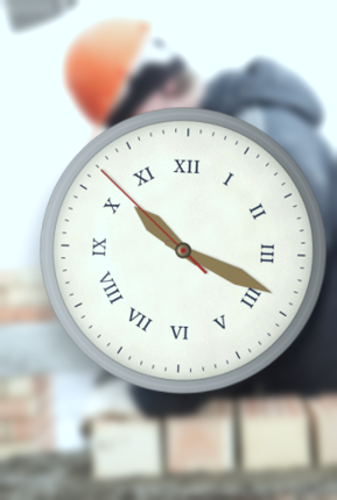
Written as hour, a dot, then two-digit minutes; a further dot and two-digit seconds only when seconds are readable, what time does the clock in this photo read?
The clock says 10.18.52
